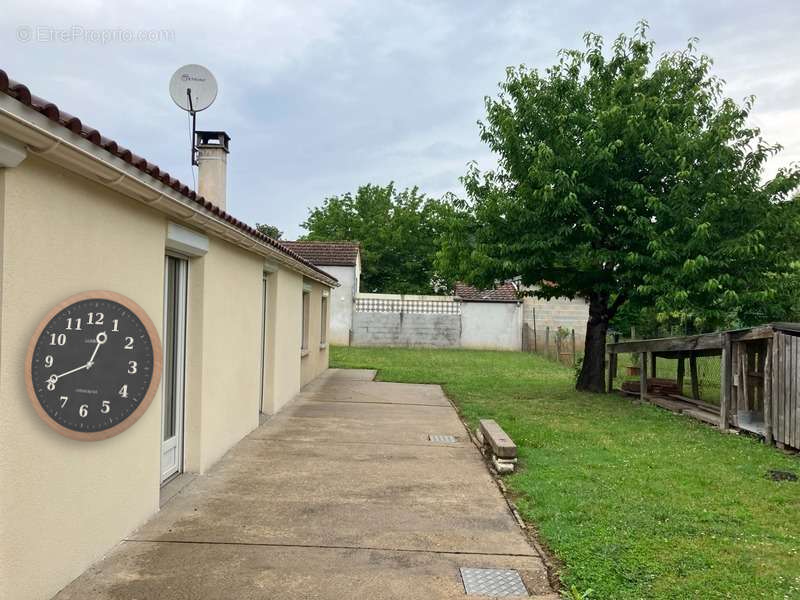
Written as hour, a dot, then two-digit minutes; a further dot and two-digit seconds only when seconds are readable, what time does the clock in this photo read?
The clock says 12.41
